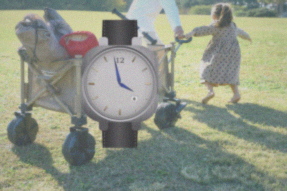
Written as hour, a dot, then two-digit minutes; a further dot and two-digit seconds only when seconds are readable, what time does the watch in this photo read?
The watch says 3.58
